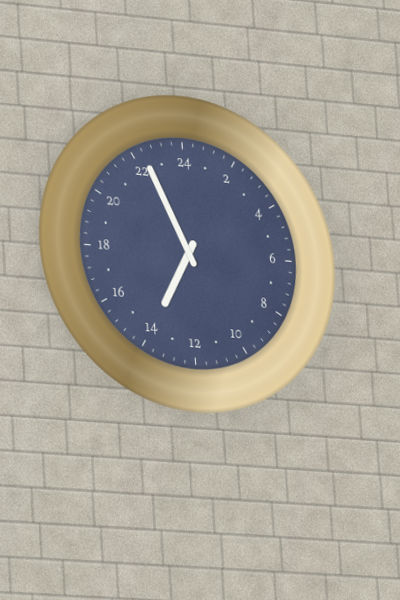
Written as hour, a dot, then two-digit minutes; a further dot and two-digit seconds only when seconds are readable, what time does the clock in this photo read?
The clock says 13.56
